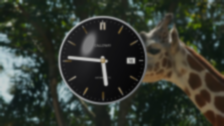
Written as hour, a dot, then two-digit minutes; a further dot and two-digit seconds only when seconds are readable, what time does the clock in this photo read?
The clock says 5.46
